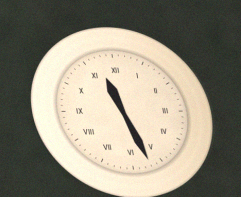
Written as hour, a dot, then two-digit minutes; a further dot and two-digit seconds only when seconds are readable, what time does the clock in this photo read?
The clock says 11.27
